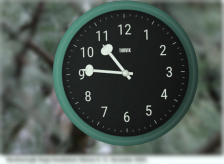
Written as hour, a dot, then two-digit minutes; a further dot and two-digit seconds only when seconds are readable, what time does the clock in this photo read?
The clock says 10.46
